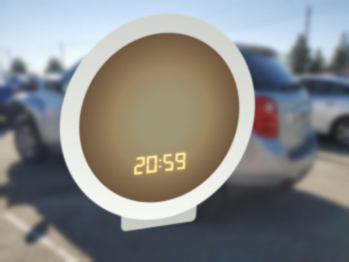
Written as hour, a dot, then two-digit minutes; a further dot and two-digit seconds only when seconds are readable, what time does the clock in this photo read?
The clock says 20.59
